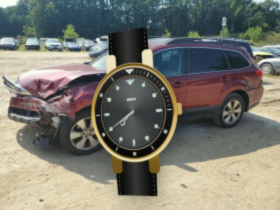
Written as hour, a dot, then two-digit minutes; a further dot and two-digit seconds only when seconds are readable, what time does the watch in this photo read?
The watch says 7.40
